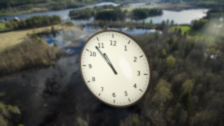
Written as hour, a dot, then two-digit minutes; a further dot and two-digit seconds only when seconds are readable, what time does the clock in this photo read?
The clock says 10.53
